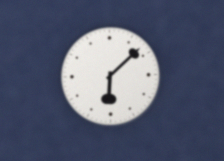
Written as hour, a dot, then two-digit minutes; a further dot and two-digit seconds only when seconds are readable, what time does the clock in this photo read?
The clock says 6.08
